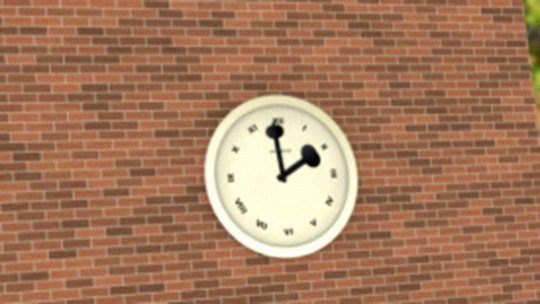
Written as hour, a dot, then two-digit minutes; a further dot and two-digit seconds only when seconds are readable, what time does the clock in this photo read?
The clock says 1.59
